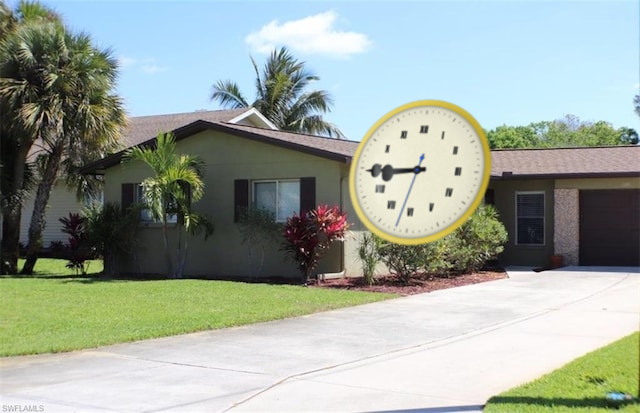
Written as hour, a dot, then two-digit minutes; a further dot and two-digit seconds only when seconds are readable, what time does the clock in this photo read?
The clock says 8.44.32
